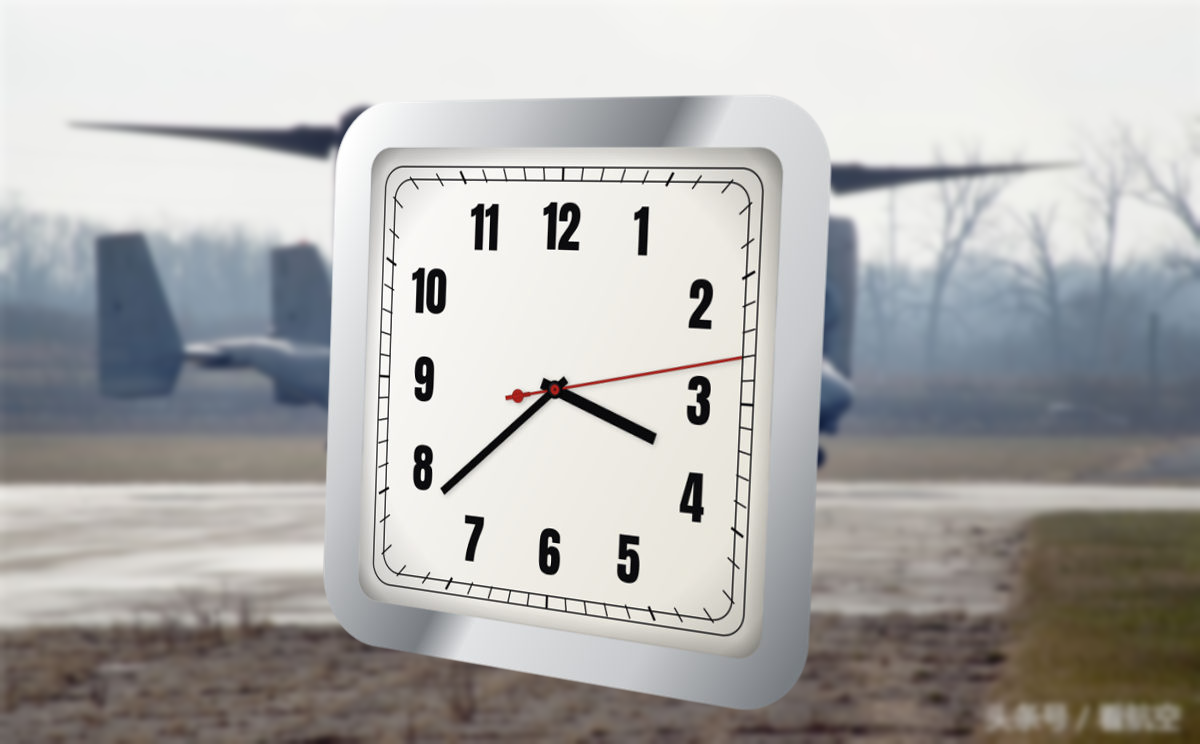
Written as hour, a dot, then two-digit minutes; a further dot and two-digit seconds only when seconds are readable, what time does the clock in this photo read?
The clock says 3.38.13
